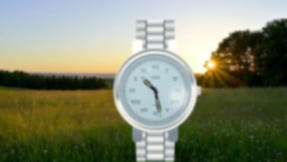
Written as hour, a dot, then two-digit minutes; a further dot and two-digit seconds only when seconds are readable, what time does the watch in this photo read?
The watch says 10.28
